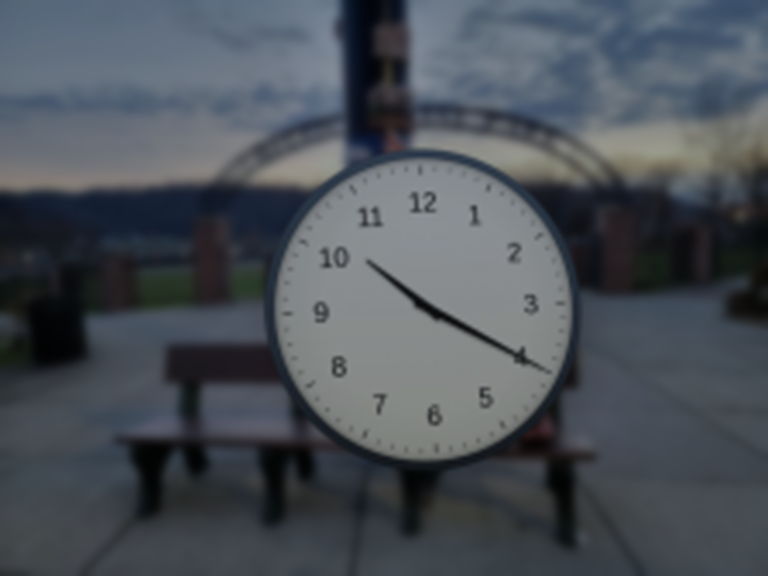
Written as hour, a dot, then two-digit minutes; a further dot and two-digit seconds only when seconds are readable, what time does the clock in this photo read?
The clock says 10.20
